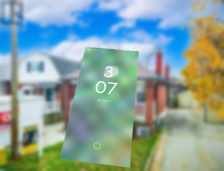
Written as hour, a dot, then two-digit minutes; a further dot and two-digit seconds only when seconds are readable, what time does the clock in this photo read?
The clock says 3.07
